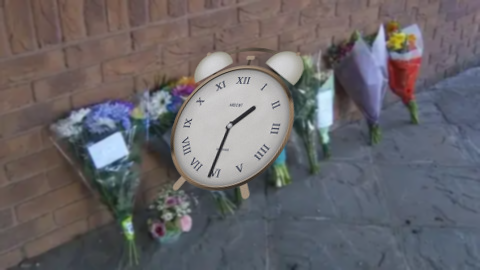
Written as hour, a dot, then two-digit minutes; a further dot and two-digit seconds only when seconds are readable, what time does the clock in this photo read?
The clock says 1.31
